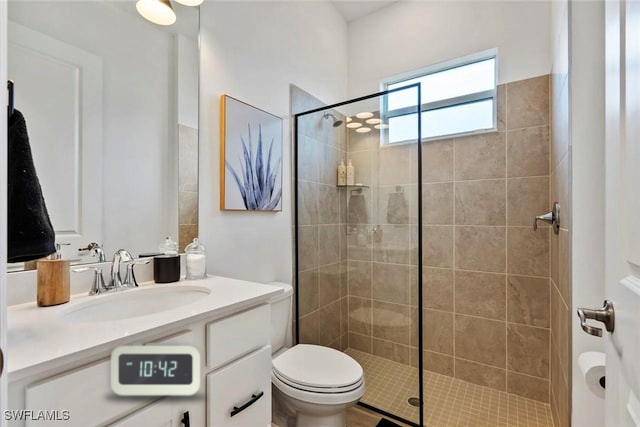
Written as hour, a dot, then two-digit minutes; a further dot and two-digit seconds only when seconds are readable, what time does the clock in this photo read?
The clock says 10.42
